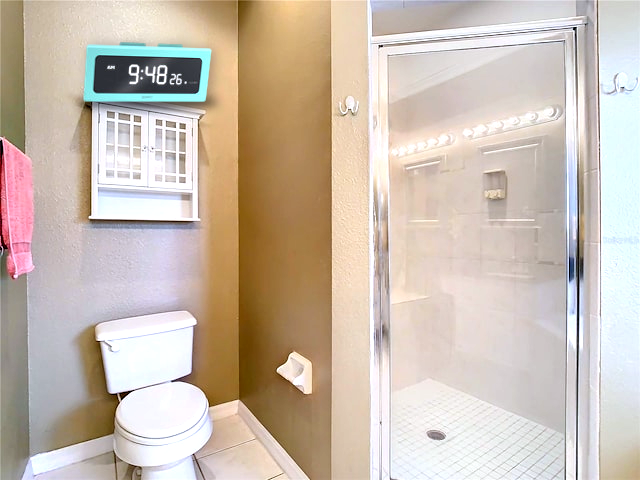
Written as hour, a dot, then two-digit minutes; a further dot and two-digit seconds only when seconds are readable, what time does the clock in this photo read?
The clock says 9.48.26
